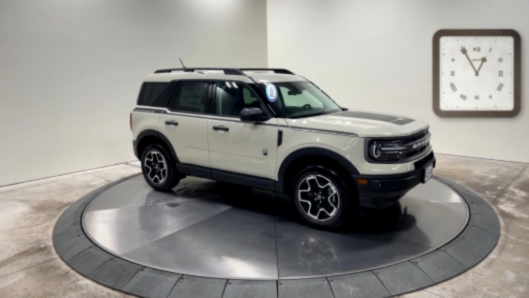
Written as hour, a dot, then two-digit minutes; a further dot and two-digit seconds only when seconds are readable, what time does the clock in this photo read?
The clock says 12.55
